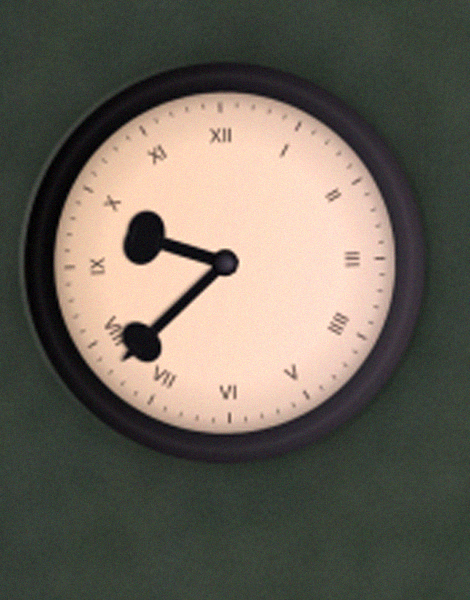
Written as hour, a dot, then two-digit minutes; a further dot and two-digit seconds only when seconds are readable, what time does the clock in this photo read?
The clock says 9.38
